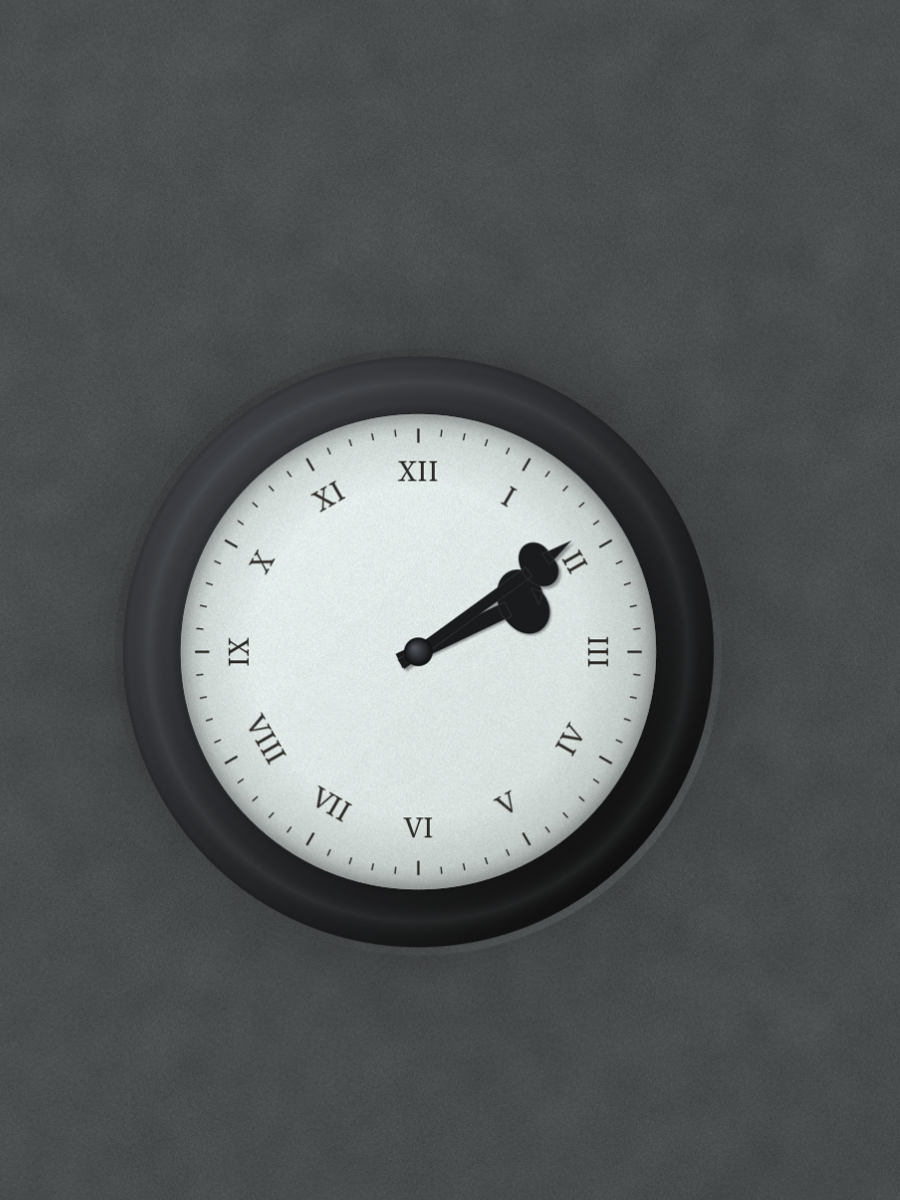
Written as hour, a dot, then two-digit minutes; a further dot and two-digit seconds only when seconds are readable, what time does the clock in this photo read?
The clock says 2.09
